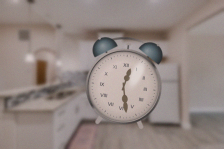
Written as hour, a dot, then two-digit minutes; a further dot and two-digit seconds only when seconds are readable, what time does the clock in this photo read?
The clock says 12.28
